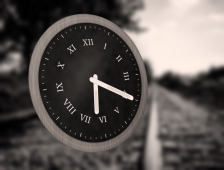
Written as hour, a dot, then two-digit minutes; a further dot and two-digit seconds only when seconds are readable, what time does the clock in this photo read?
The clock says 6.20
